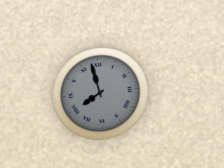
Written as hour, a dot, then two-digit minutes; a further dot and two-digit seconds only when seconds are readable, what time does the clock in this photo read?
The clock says 7.58
